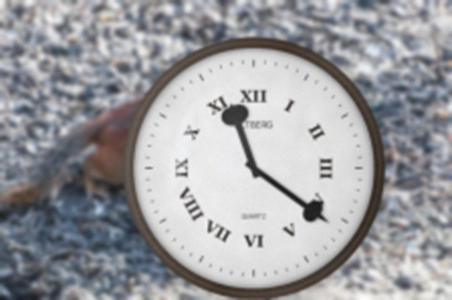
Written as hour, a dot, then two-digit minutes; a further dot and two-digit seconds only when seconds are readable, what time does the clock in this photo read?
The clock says 11.21
